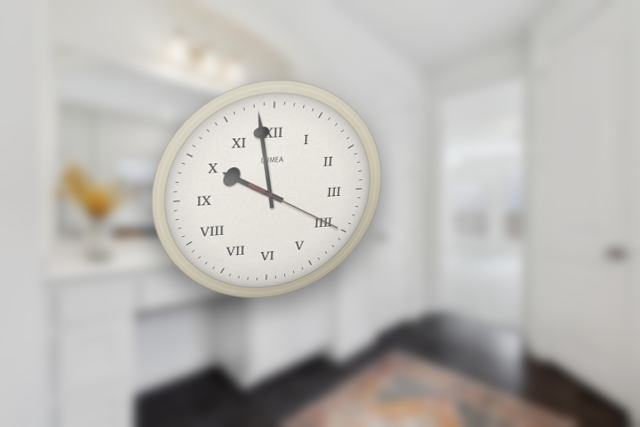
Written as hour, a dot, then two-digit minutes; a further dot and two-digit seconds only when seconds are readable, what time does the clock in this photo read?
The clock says 9.58.20
